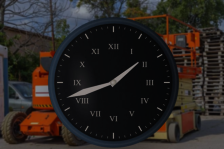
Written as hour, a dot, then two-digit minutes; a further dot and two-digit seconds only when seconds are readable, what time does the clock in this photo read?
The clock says 1.42
